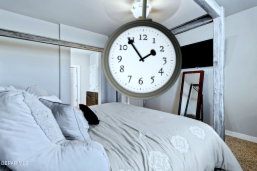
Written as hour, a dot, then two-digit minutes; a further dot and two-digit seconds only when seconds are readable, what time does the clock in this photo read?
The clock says 1.54
